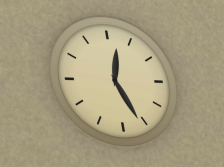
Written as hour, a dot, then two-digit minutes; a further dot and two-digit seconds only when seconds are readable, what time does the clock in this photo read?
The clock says 12.26
